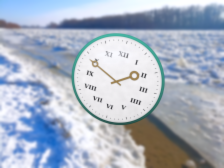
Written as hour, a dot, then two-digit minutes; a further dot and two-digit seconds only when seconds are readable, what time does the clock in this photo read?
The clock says 1.49
